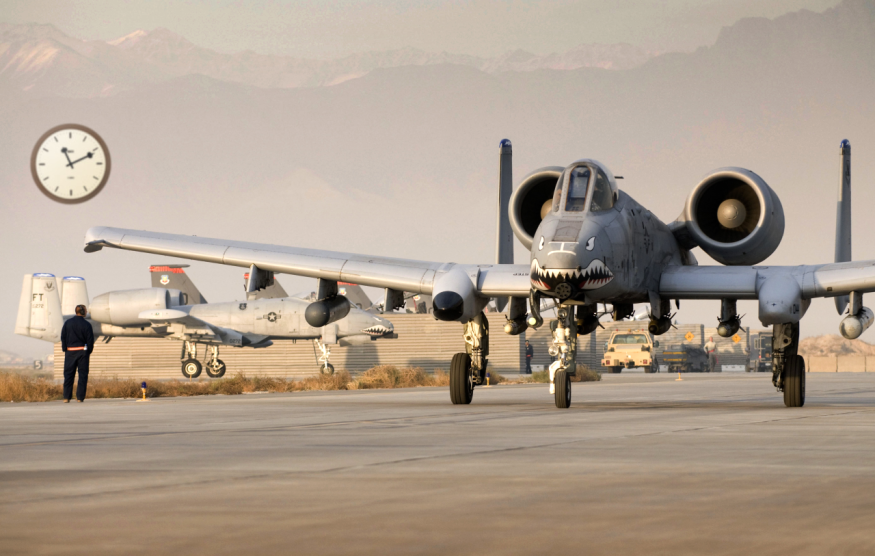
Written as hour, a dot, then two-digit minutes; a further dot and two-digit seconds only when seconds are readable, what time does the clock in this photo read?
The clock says 11.11
